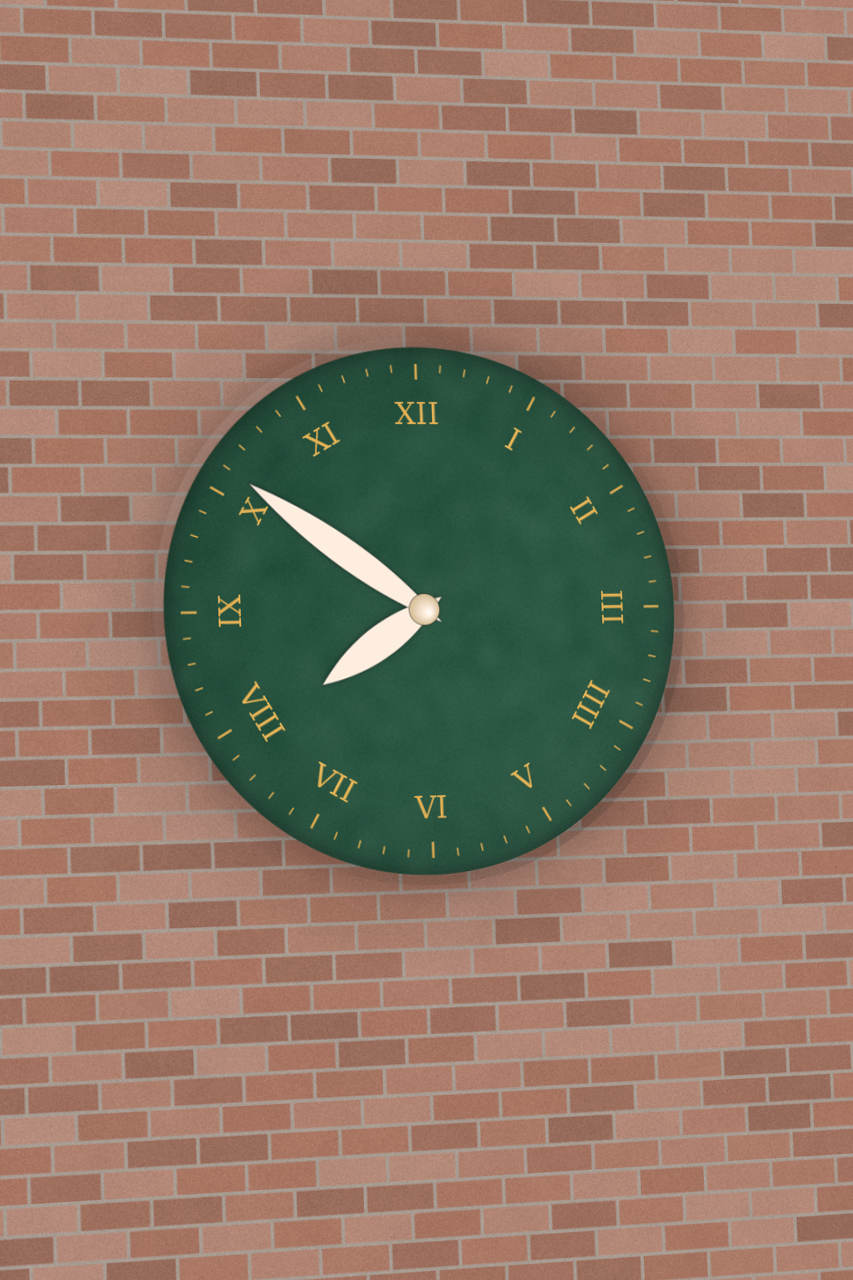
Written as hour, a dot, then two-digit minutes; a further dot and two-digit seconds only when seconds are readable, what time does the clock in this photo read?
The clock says 7.51
